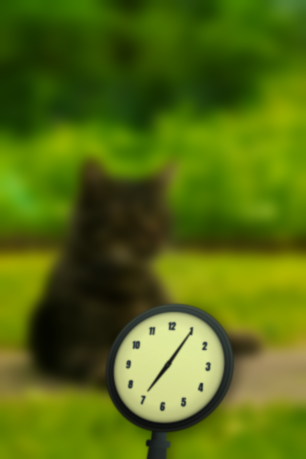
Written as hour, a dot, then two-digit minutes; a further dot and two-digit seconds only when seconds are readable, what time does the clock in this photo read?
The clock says 7.05
